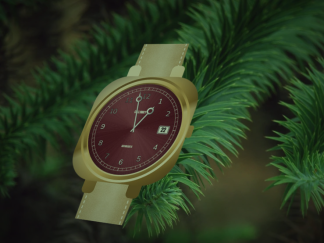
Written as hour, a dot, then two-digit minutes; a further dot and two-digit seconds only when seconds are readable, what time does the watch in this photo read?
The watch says 12.58
